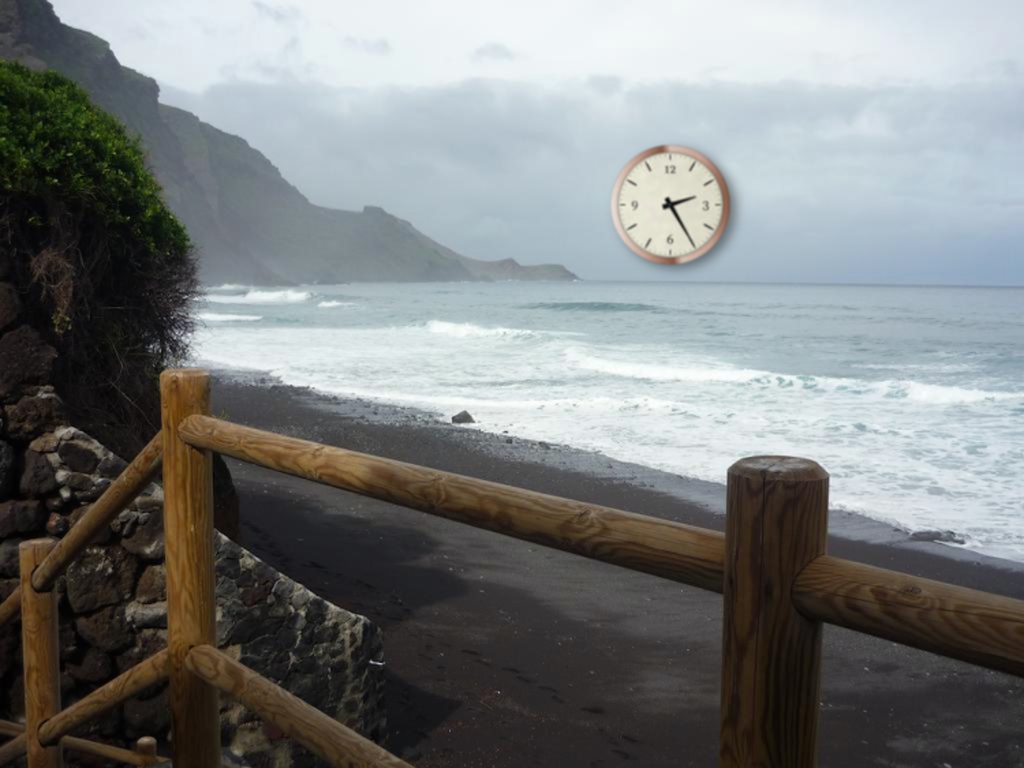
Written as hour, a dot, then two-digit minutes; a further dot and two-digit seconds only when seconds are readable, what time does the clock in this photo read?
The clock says 2.25
